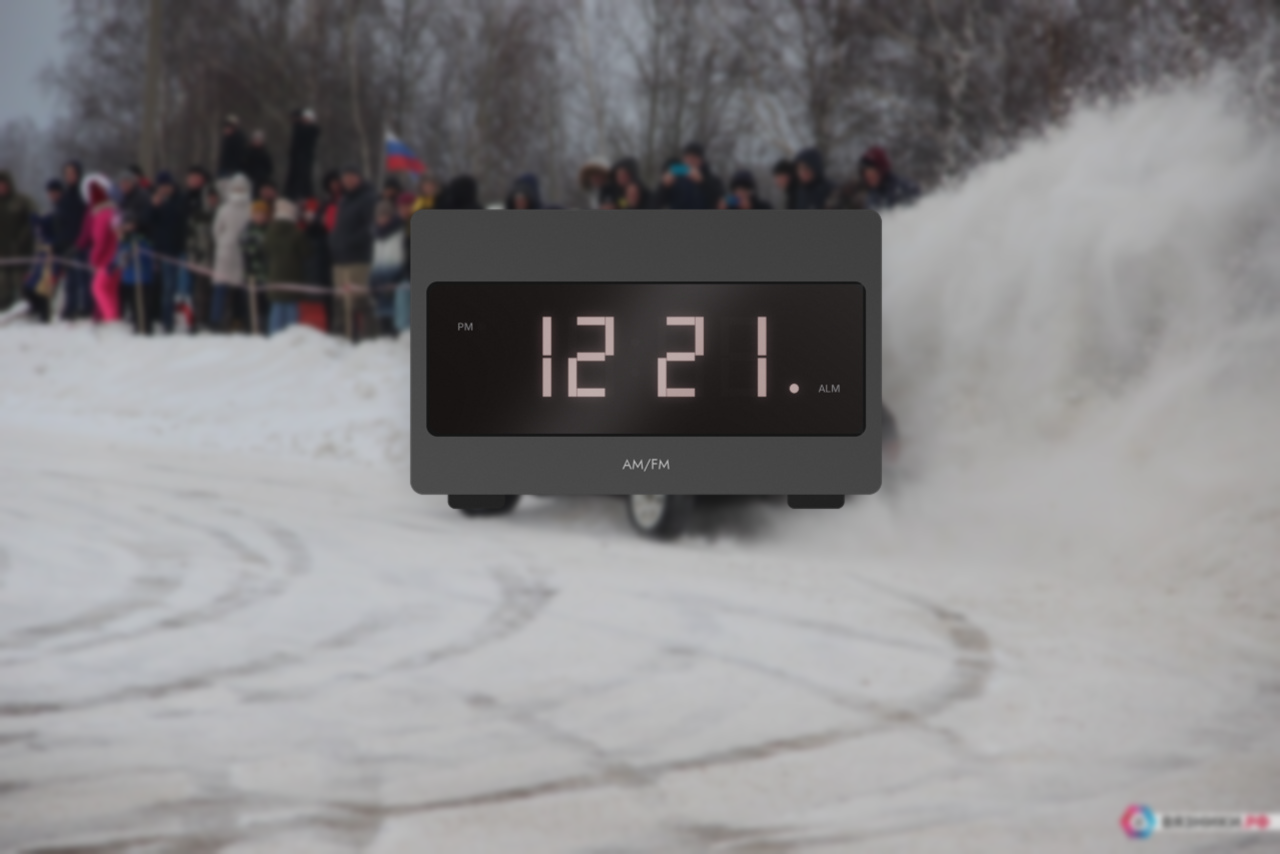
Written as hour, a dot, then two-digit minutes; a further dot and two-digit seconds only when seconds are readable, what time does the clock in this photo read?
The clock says 12.21
